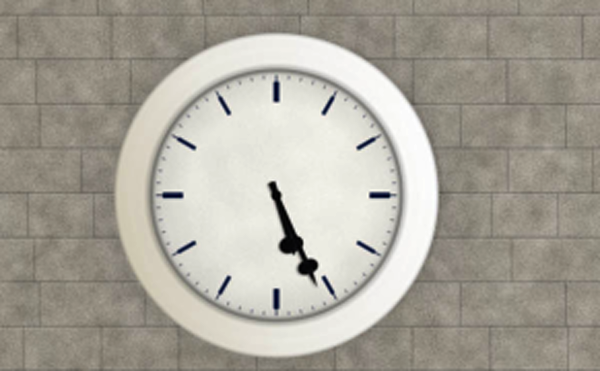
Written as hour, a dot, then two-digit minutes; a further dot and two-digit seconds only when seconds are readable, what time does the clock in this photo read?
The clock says 5.26
